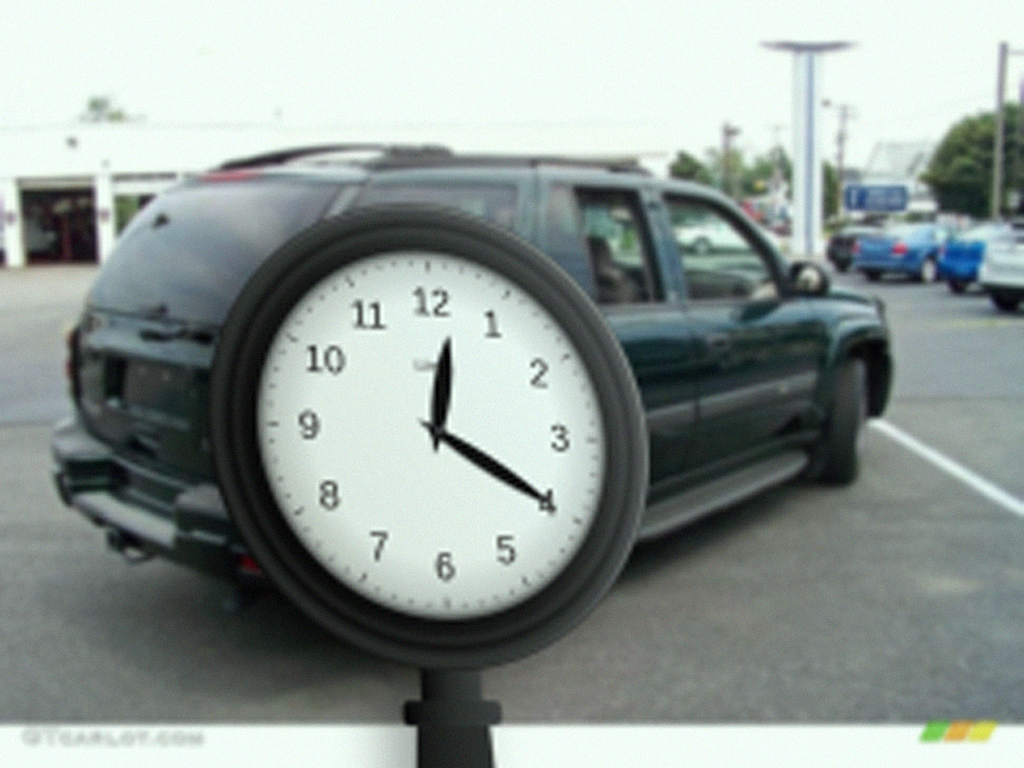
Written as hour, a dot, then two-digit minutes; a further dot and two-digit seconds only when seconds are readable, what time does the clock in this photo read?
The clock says 12.20
